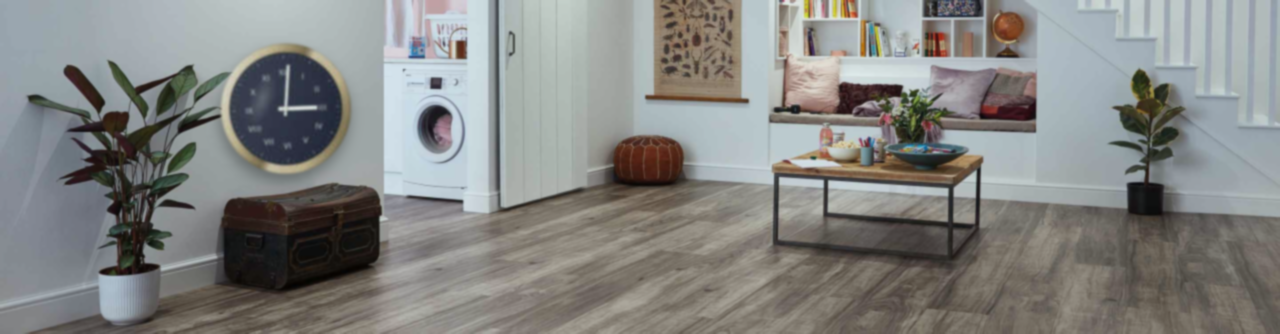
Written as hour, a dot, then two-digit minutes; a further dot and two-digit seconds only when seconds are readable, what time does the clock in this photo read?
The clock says 3.01
